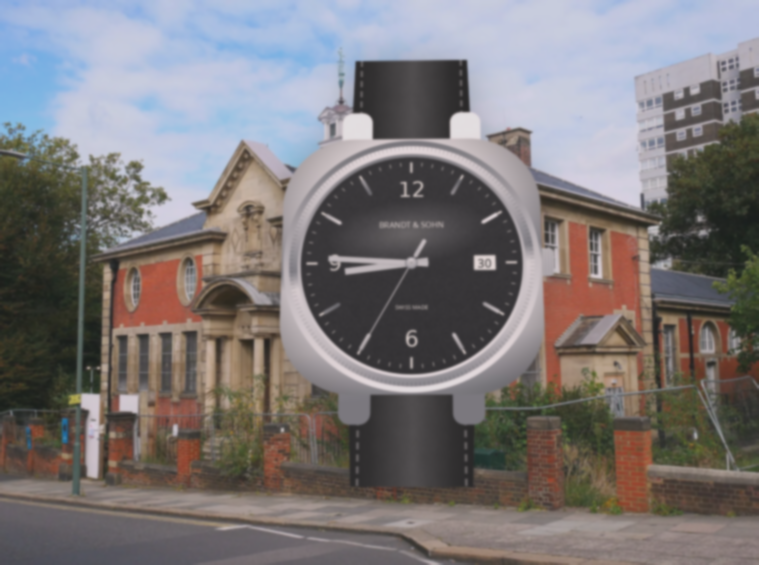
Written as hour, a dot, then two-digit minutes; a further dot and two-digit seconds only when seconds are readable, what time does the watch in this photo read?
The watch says 8.45.35
